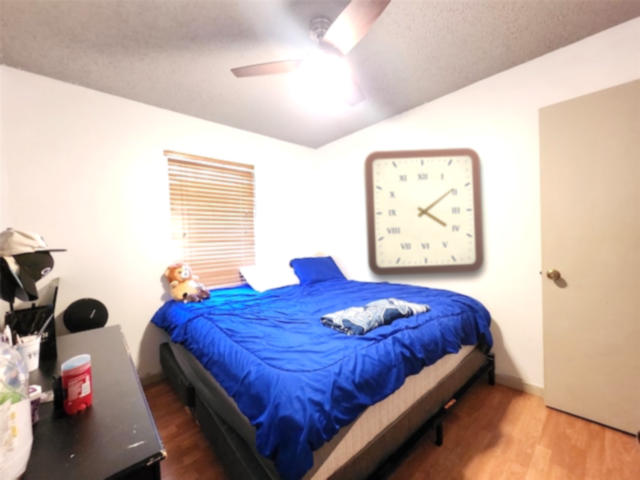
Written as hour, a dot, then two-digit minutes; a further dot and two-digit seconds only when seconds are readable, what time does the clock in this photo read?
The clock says 4.09
